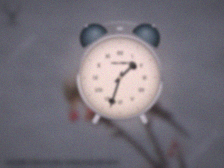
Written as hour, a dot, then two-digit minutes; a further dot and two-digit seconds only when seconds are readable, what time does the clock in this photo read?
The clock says 1.33
